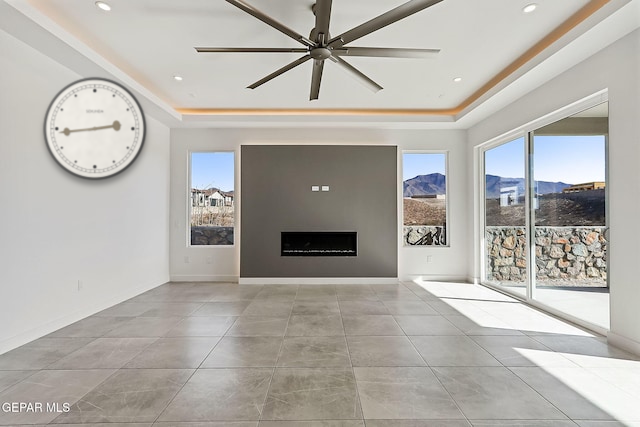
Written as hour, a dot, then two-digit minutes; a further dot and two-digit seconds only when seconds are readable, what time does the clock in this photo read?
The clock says 2.44
